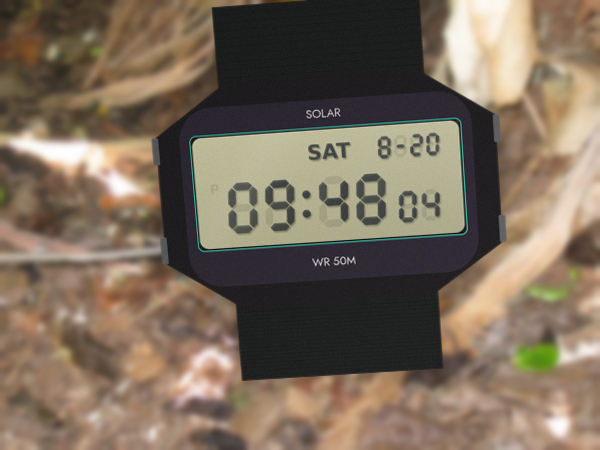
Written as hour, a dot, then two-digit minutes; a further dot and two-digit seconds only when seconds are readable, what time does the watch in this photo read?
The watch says 9.48.04
